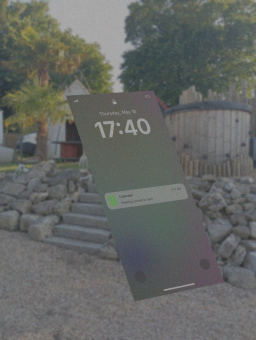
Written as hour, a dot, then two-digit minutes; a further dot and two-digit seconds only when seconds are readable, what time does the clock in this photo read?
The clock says 17.40
